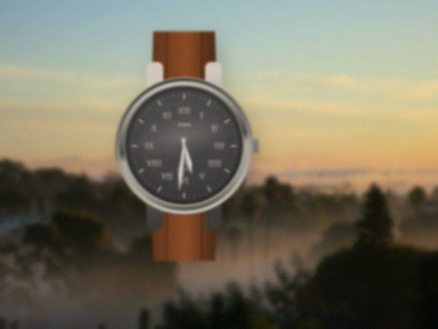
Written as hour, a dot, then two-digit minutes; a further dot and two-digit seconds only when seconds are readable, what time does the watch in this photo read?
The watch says 5.31
